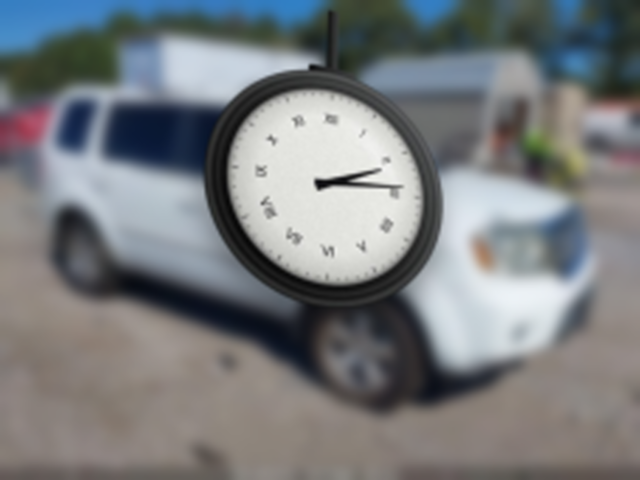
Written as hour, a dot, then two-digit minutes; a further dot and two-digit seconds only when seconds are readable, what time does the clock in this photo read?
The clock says 2.14
